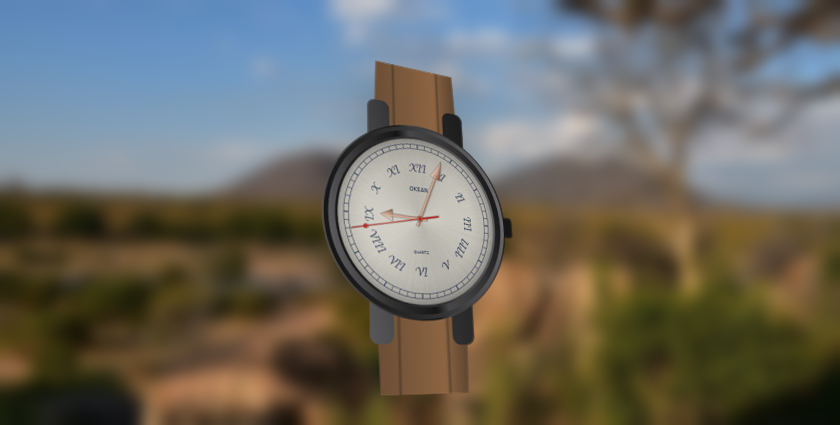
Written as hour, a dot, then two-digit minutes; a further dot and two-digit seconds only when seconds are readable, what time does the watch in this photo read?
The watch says 9.03.43
